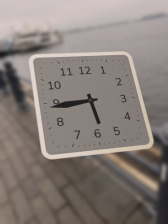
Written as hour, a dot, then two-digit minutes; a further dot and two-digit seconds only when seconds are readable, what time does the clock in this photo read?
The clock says 5.44
